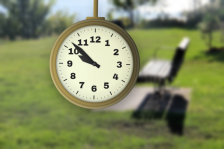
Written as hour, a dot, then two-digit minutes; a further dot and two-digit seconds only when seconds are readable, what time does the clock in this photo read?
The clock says 9.52
